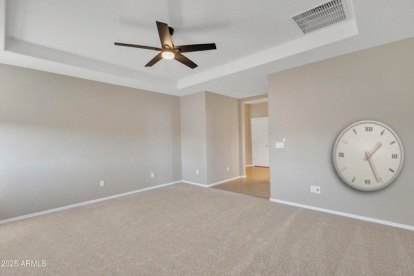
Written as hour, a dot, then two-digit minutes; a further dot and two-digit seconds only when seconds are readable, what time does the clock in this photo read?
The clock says 1.26
